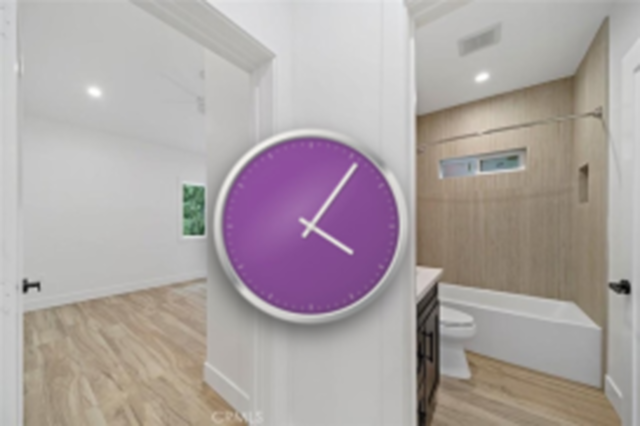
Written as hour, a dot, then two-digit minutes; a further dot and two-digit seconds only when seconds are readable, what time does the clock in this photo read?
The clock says 4.06
